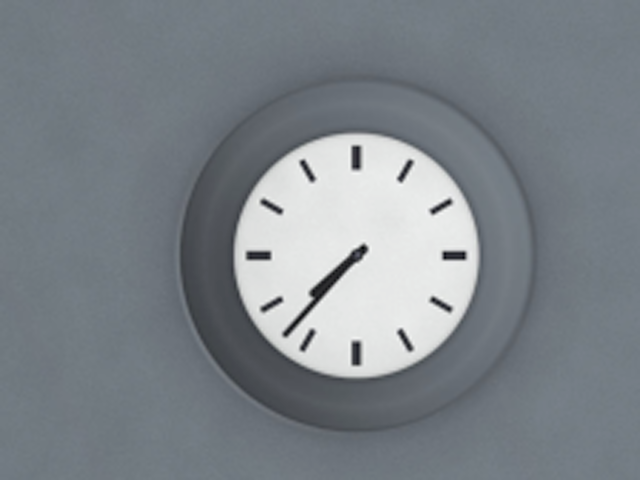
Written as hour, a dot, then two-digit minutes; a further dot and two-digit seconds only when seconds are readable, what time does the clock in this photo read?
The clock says 7.37
